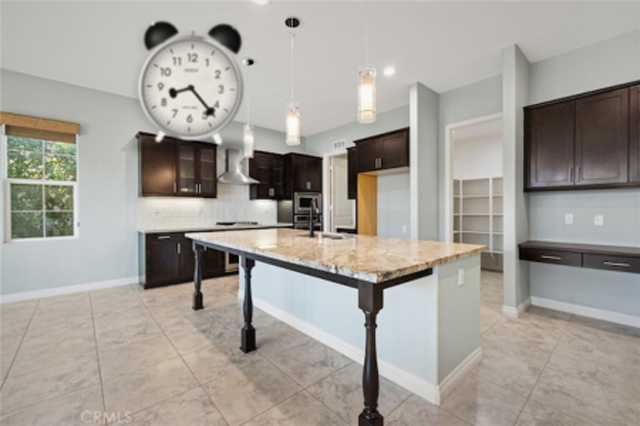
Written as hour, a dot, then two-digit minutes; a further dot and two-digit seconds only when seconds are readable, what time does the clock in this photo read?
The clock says 8.23
